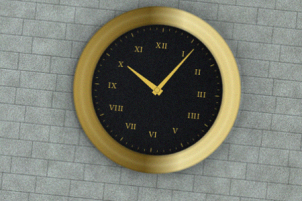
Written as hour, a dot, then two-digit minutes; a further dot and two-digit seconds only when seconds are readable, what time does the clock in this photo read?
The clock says 10.06
